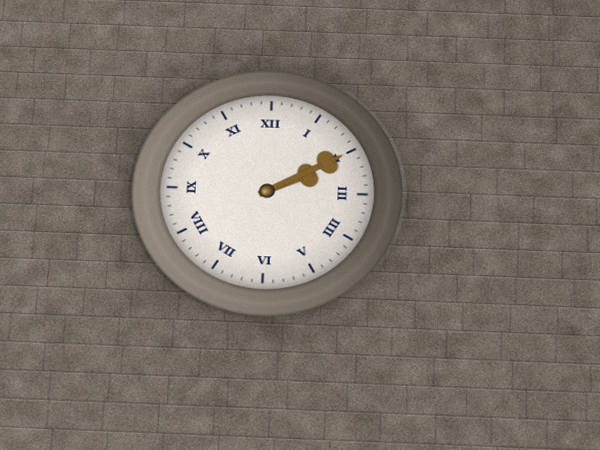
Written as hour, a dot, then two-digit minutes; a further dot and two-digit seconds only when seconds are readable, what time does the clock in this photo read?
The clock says 2.10
